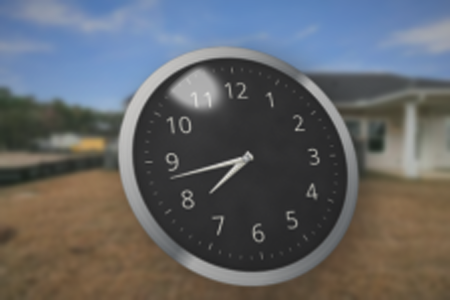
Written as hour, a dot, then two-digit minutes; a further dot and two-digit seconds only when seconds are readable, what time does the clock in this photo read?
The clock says 7.43
